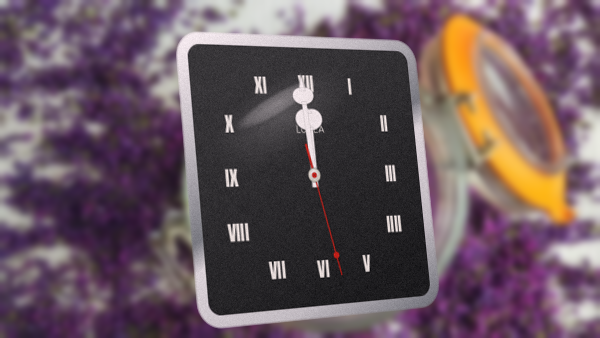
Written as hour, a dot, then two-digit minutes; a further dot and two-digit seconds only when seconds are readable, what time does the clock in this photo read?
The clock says 11.59.28
